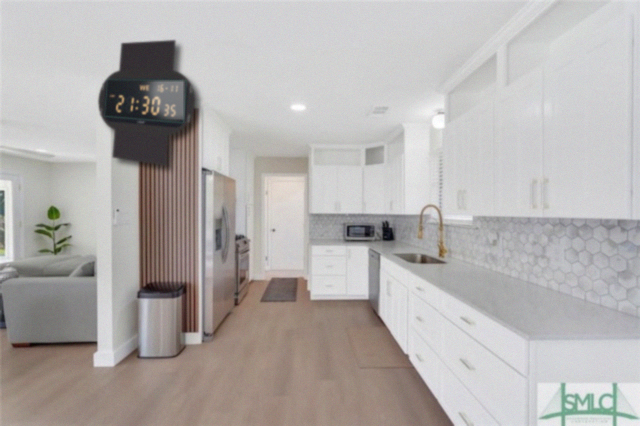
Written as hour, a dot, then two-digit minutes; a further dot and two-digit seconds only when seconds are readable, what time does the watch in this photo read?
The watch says 21.30
